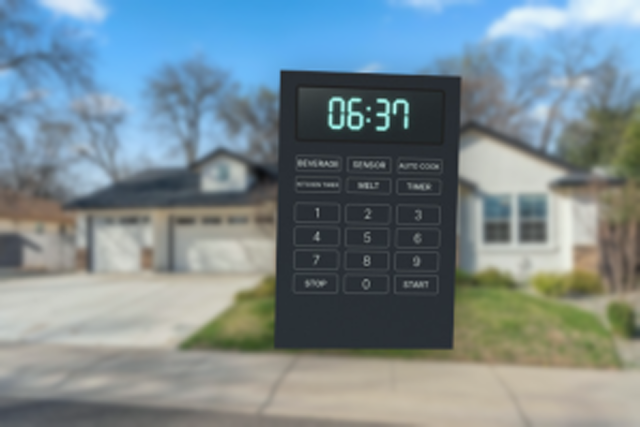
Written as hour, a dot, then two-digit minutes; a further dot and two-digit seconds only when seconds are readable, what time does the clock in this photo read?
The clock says 6.37
